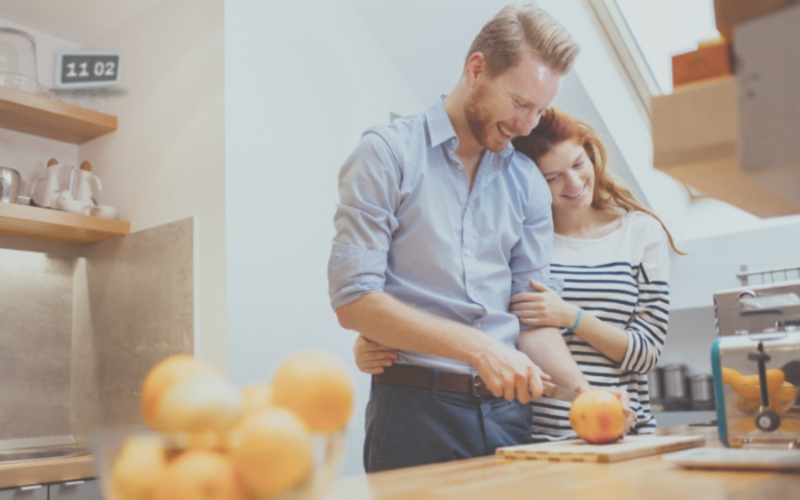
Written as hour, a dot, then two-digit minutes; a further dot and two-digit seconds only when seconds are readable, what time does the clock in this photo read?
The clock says 11.02
